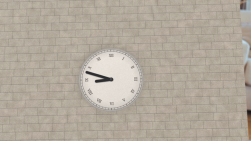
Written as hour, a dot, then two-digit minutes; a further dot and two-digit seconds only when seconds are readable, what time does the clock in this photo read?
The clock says 8.48
